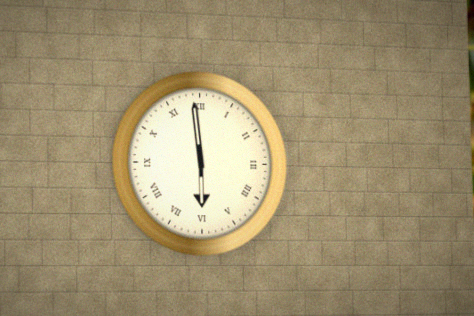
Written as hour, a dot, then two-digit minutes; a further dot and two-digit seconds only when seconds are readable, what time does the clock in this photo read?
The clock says 5.59
